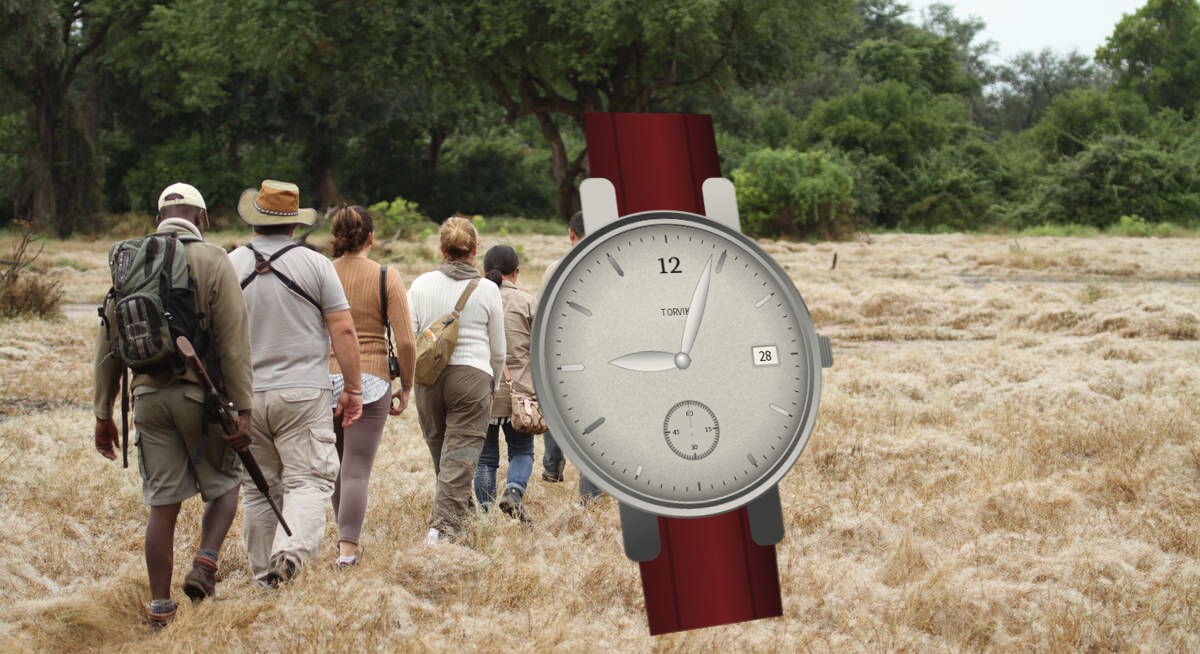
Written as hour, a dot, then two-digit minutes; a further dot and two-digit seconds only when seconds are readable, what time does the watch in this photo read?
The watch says 9.04
